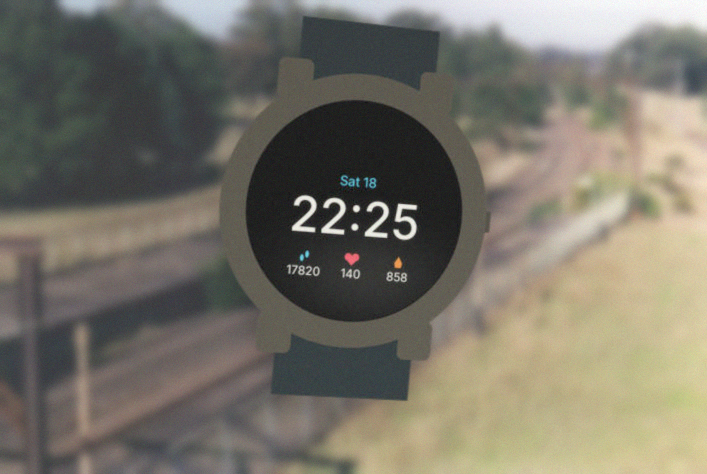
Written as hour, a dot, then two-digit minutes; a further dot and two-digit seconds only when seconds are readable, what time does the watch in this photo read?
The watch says 22.25
